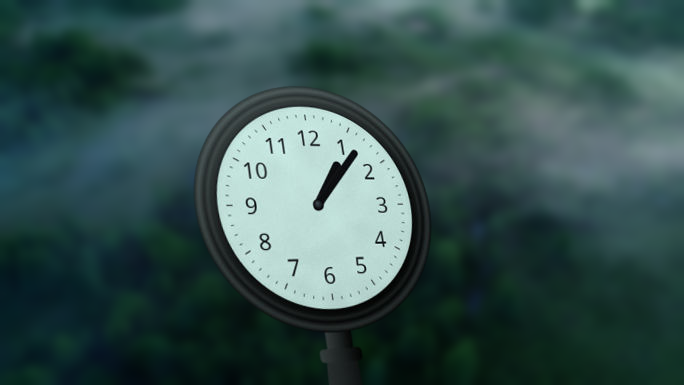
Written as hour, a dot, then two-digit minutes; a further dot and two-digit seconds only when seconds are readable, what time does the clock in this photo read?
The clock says 1.07
